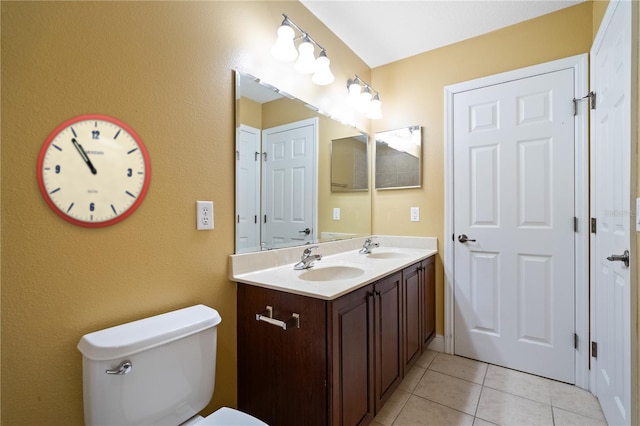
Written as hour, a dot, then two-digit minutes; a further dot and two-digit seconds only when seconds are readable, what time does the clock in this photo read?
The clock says 10.54
